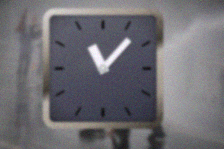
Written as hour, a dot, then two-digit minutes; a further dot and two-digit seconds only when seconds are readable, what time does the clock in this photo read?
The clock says 11.07
